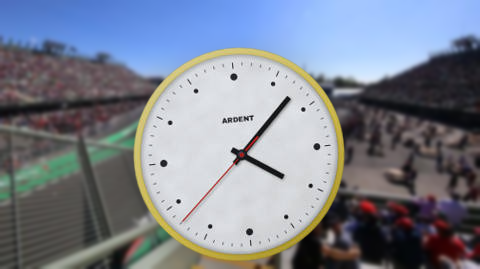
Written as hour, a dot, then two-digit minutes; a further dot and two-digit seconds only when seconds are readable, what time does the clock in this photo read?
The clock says 4.07.38
